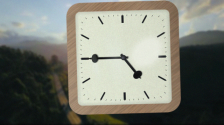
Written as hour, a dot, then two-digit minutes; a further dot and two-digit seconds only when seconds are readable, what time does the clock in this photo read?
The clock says 4.45
